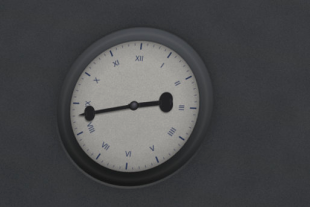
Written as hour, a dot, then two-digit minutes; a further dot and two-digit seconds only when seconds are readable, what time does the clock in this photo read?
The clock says 2.43
